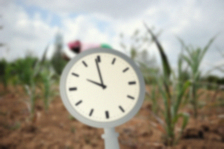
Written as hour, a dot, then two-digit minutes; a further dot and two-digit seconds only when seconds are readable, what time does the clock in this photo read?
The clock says 9.59
